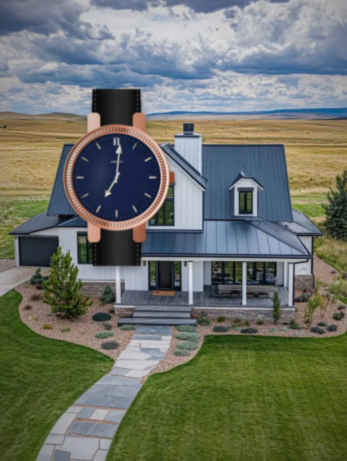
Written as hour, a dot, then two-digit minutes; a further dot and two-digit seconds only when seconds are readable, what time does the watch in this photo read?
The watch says 7.01
